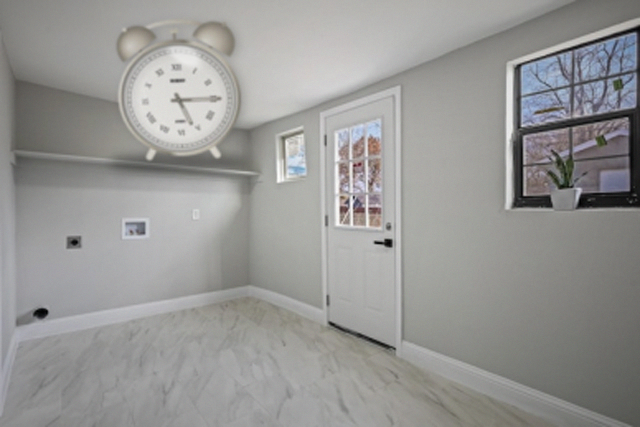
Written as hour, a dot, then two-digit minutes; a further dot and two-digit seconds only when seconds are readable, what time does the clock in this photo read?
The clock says 5.15
